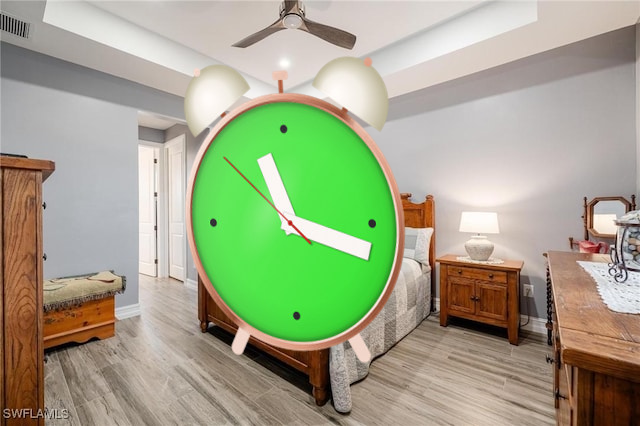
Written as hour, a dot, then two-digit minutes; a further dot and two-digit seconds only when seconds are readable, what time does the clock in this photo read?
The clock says 11.17.52
